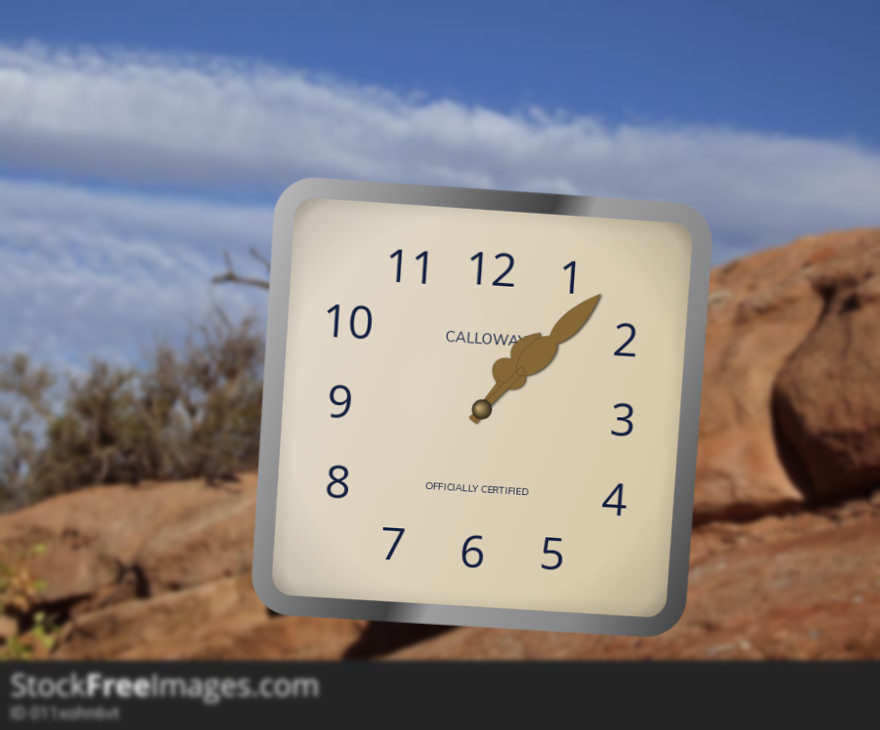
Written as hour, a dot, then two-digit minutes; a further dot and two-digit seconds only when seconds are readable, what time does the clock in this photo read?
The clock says 1.07
